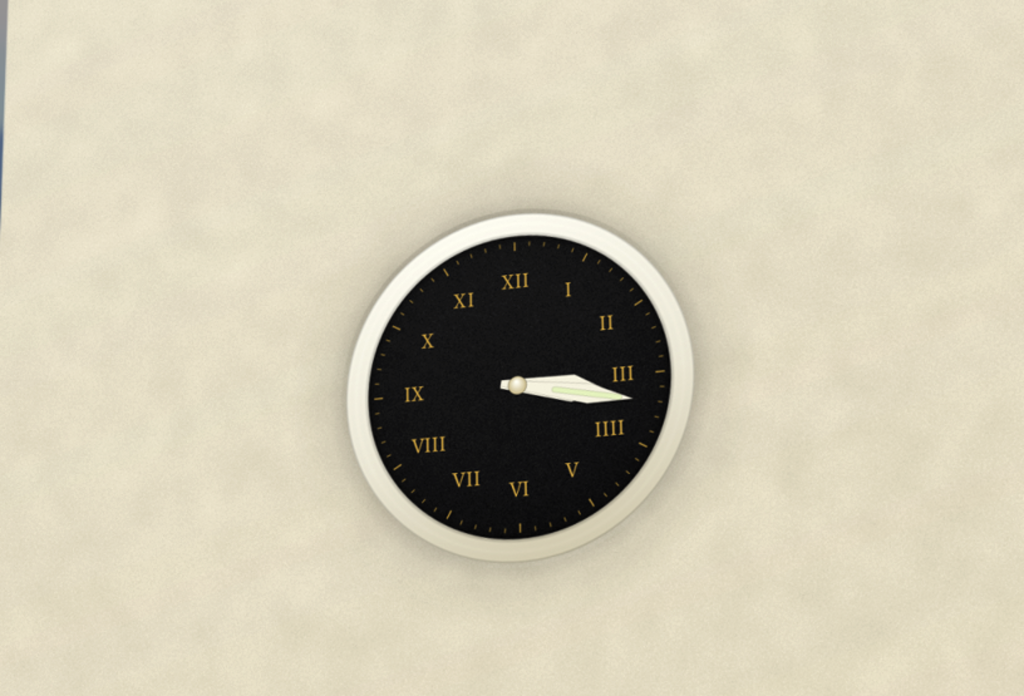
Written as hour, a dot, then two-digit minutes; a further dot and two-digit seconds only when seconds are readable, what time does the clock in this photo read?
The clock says 3.17
